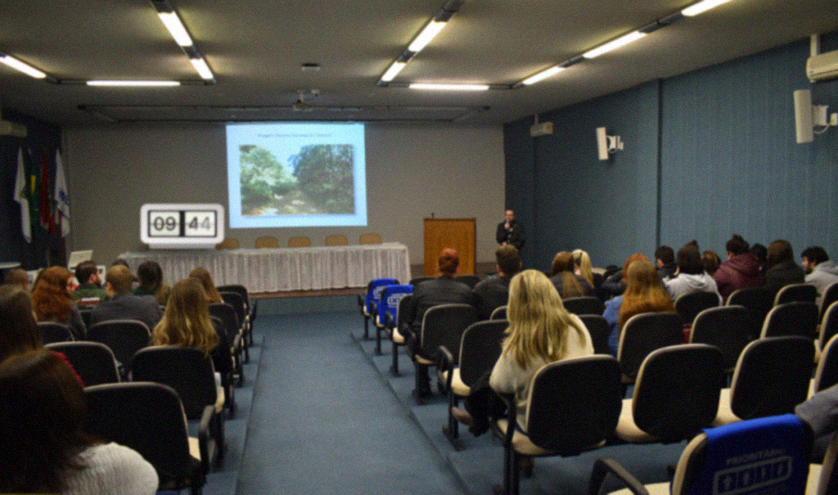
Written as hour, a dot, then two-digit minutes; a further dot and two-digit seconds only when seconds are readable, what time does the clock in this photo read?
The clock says 9.44
